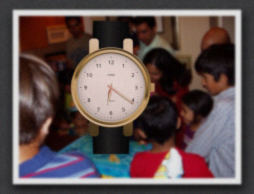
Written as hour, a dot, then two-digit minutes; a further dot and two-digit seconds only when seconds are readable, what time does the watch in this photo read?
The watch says 6.21
